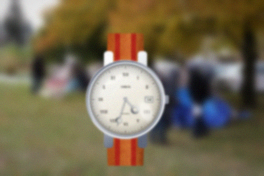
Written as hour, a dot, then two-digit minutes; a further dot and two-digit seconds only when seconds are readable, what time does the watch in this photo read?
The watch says 4.33
